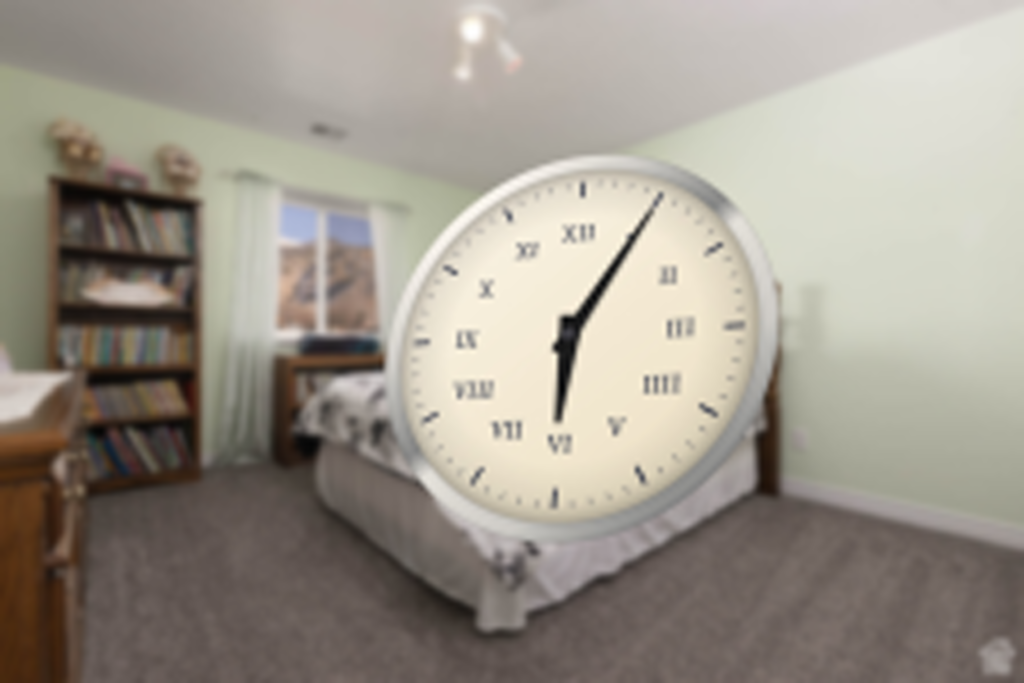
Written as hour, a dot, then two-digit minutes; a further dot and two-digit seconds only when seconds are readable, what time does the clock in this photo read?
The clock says 6.05
